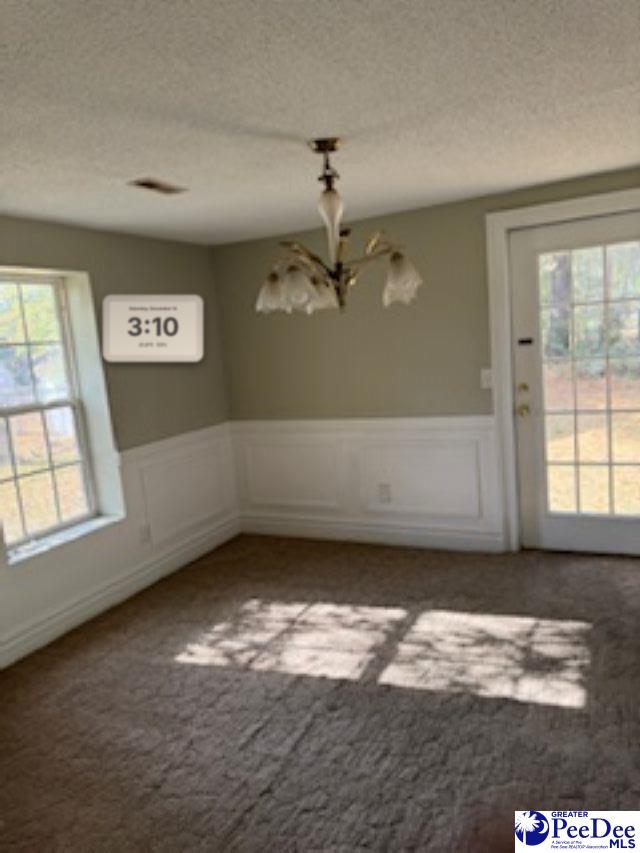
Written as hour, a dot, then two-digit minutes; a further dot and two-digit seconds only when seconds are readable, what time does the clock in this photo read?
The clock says 3.10
